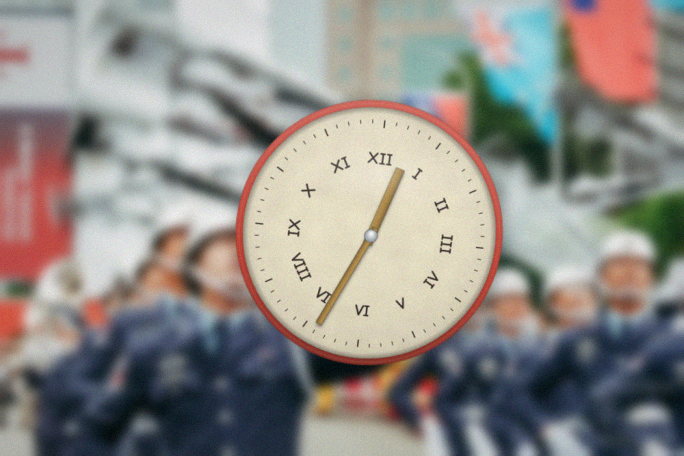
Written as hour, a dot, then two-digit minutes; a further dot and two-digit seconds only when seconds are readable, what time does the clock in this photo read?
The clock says 12.34
